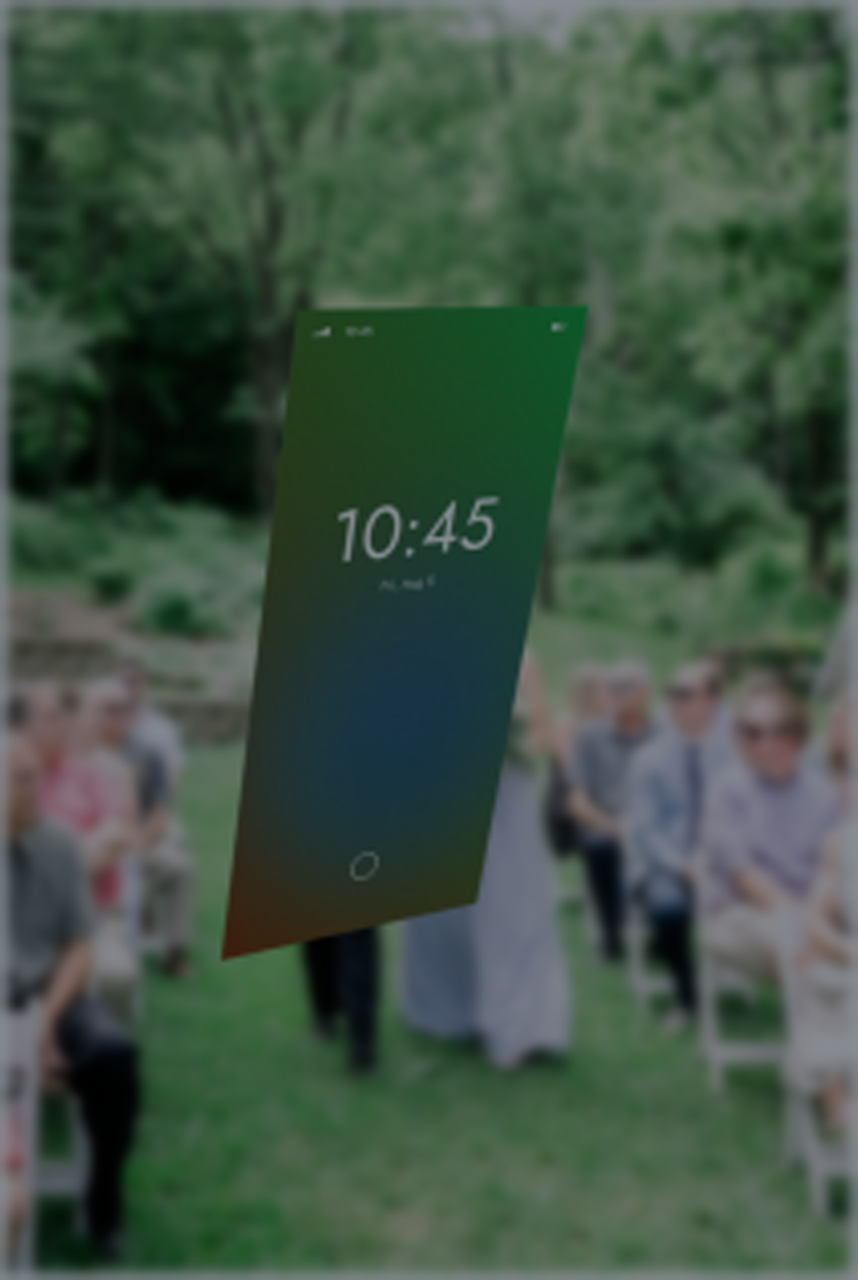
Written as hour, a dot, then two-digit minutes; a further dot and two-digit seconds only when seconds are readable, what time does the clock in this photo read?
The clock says 10.45
